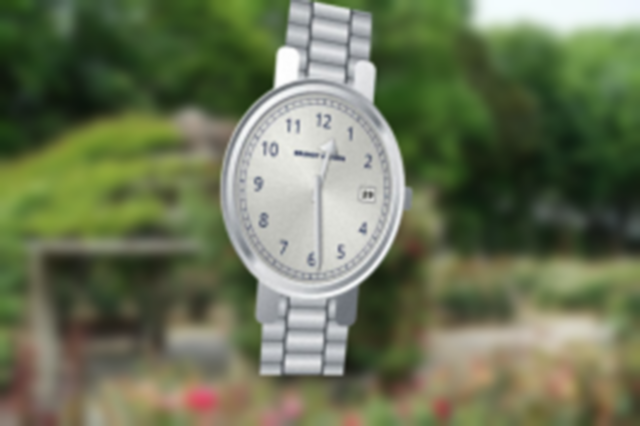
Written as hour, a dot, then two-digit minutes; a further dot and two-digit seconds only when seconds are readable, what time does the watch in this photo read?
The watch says 12.29
